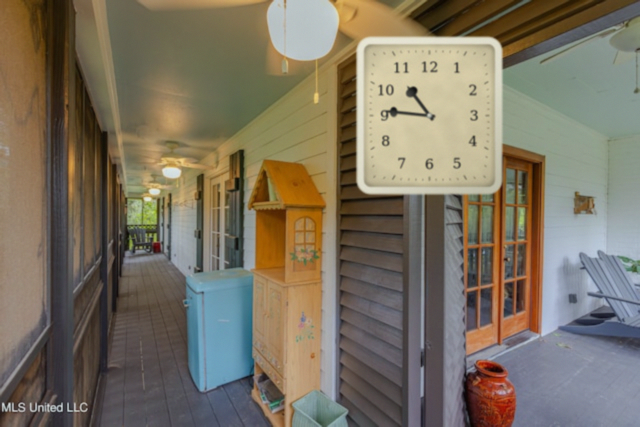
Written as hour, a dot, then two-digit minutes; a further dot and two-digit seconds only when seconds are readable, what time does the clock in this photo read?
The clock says 10.46
